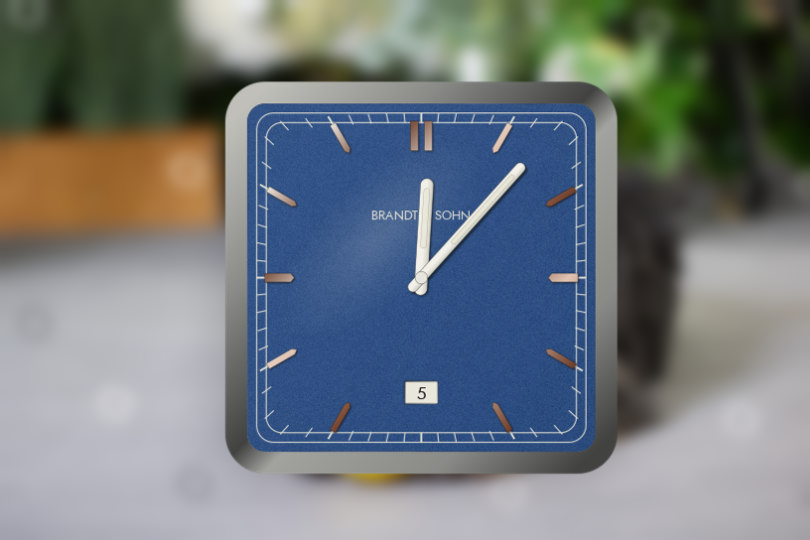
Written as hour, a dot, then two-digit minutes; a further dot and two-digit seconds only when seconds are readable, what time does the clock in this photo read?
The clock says 12.07
